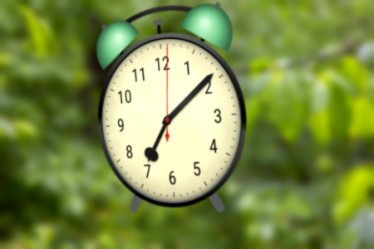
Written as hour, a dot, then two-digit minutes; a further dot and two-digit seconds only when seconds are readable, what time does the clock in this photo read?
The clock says 7.09.01
